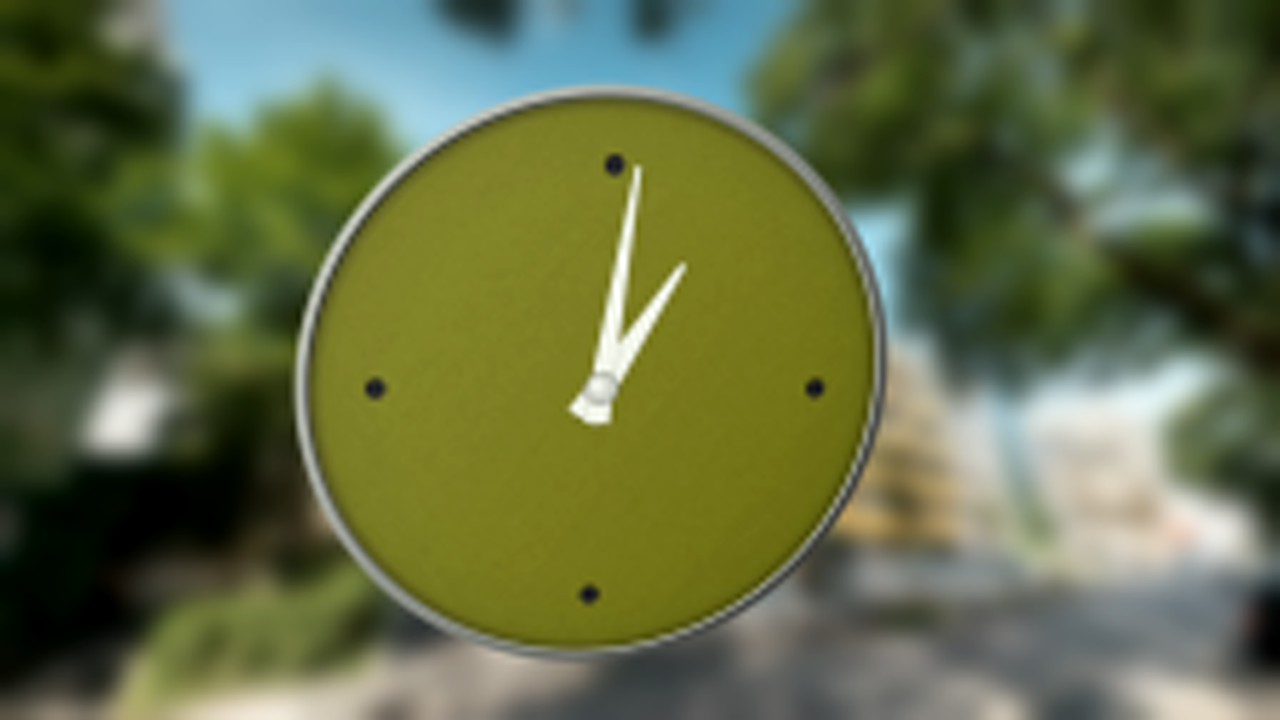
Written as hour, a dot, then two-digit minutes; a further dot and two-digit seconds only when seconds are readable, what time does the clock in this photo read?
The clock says 1.01
